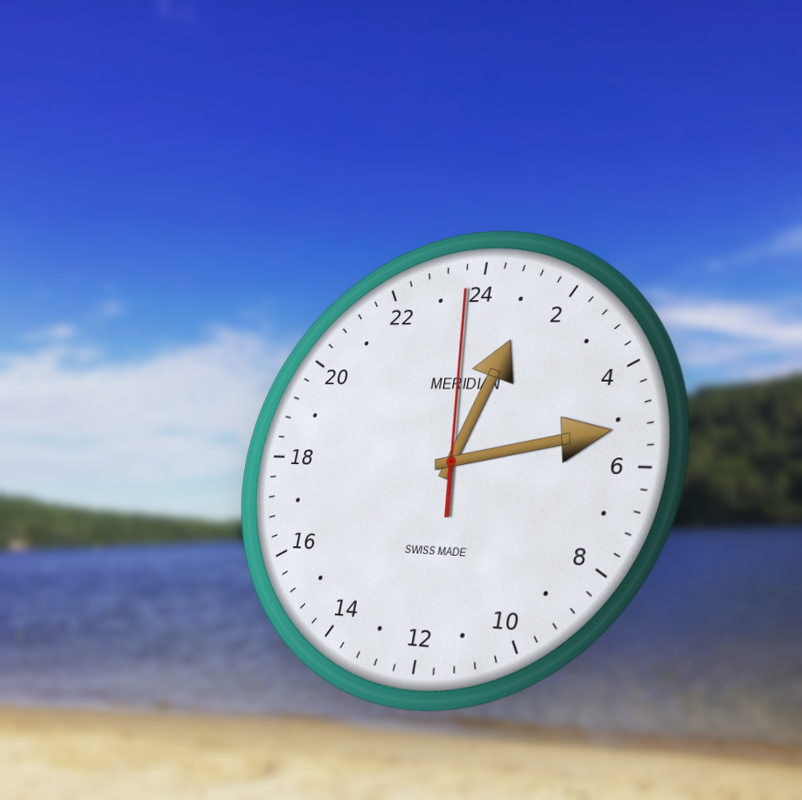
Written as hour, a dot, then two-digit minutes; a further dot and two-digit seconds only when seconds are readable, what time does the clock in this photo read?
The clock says 1.12.59
